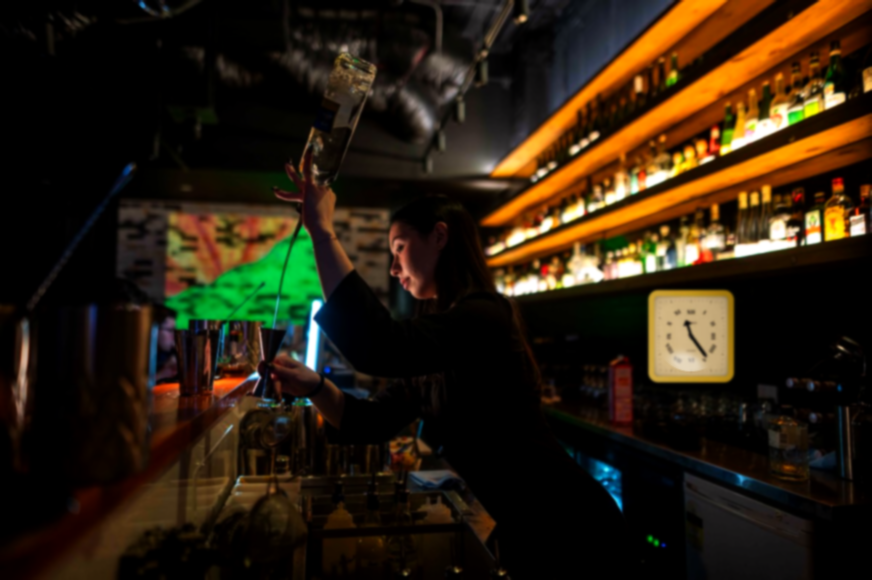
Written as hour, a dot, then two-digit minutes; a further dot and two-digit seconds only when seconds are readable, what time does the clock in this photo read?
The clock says 11.24
